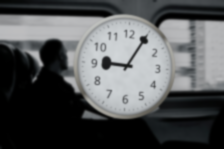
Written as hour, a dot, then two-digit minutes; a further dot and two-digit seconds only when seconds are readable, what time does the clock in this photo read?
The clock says 9.05
